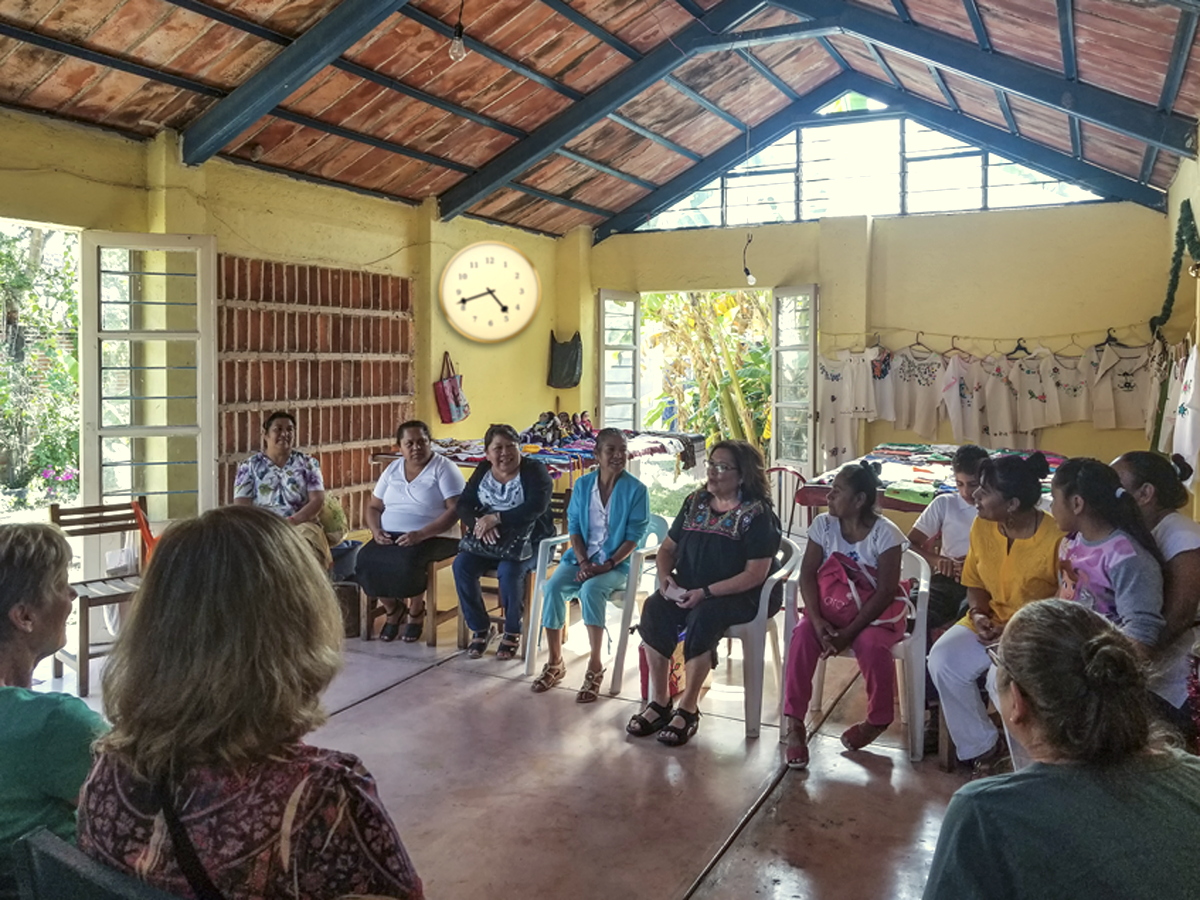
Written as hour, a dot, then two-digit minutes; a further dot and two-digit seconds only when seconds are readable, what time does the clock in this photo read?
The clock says 4.42
